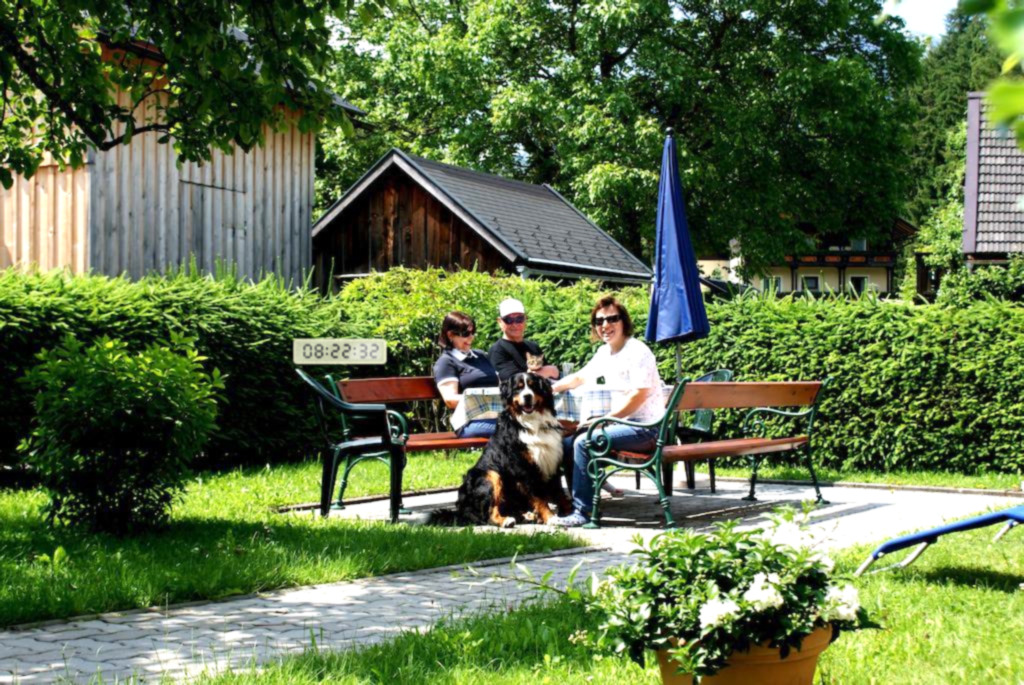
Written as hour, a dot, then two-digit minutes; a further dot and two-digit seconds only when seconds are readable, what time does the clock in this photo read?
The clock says 8.22.32
